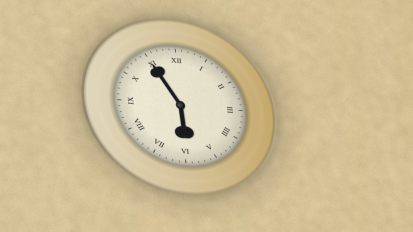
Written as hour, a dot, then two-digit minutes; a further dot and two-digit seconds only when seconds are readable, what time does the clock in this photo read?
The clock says 5.55
